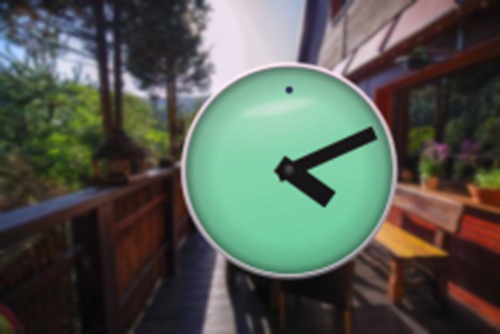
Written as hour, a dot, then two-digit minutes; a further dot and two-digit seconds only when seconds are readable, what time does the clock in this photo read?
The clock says 4.11
